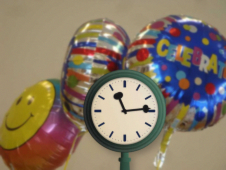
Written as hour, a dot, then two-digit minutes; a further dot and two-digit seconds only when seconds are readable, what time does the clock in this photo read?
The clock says 11.14
